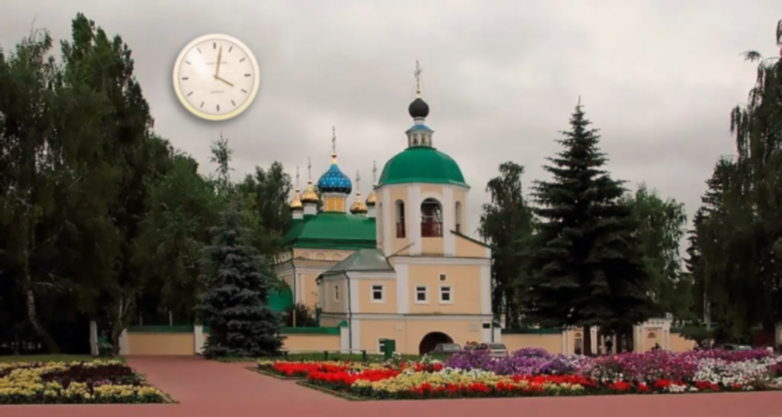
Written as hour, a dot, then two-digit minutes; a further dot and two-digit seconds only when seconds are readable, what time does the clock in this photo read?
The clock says 4.02
